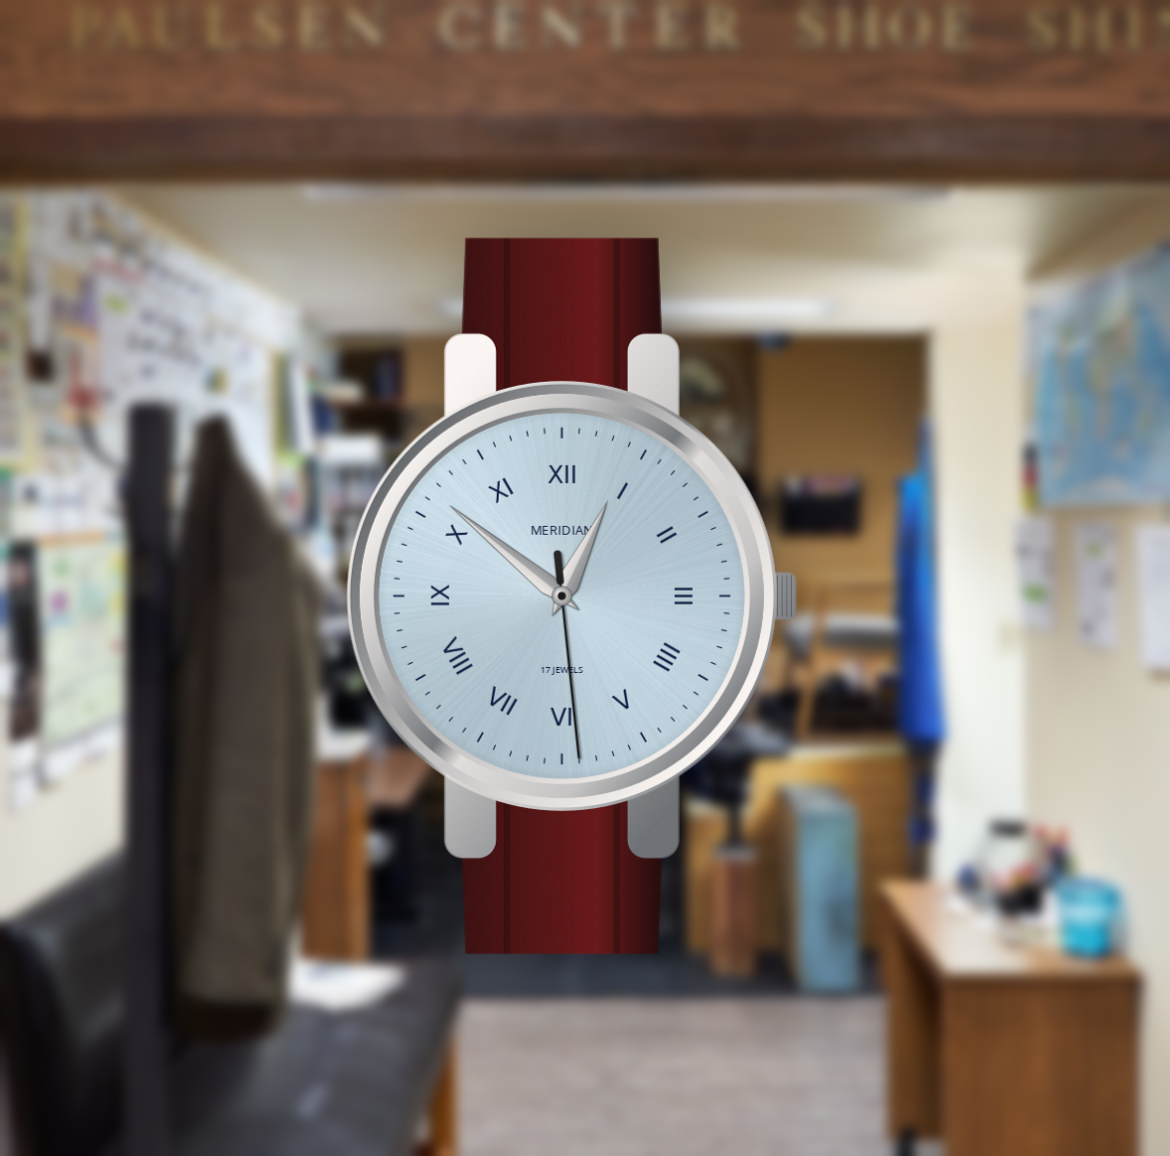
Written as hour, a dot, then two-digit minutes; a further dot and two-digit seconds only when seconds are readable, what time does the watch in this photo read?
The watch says 12.51.29
